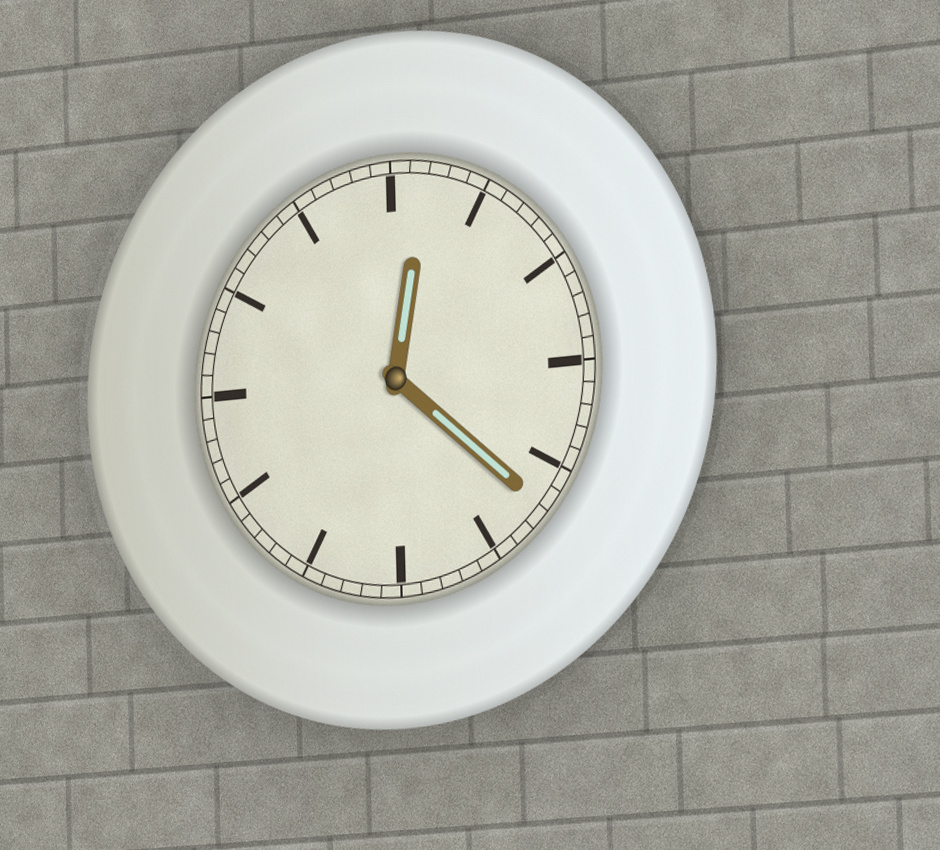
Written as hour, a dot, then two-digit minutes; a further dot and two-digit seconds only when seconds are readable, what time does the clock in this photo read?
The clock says 12.22
